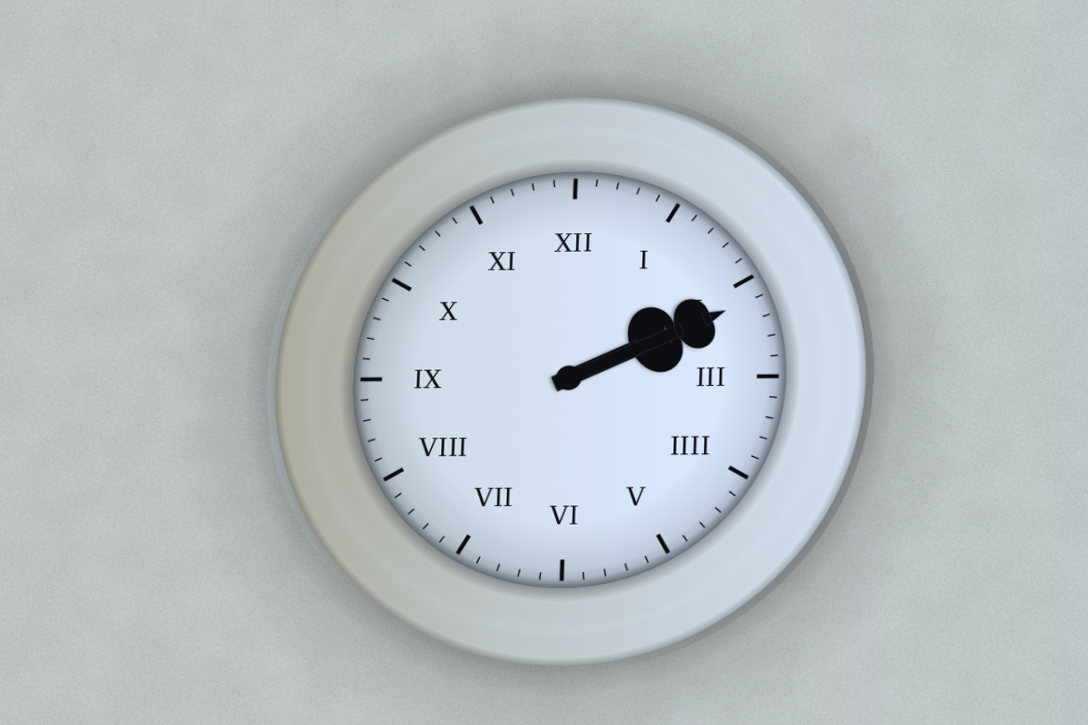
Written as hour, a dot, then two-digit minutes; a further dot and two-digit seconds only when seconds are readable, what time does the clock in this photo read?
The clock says 2.11
